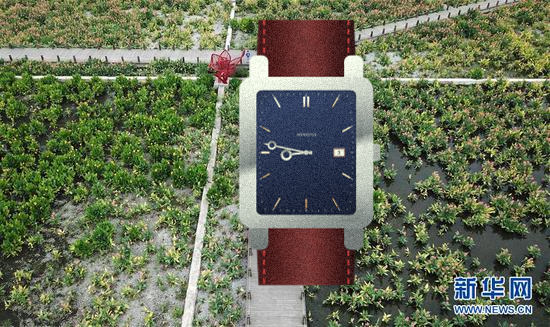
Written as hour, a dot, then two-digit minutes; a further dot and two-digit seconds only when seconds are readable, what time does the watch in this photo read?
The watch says 8.47
